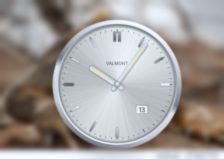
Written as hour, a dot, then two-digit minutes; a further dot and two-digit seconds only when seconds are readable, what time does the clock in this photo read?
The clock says 10.06
